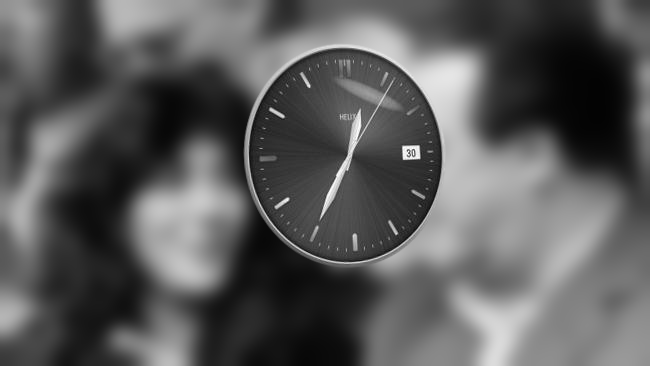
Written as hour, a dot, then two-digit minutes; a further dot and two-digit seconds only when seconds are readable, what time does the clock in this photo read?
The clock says 12.35.06
